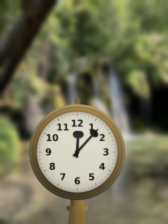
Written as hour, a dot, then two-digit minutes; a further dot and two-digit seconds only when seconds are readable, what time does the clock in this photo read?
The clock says 12.07
